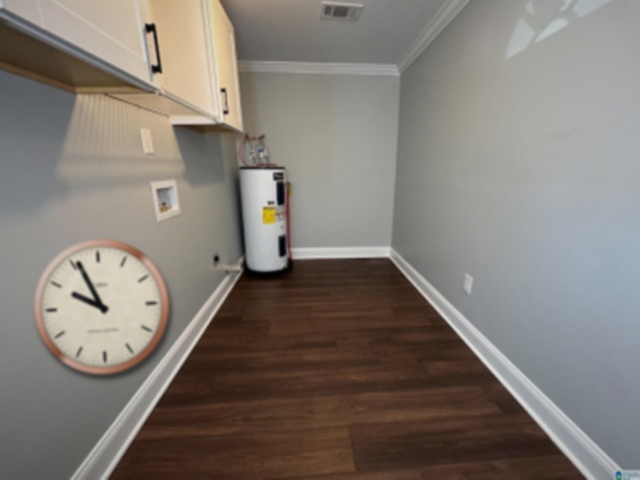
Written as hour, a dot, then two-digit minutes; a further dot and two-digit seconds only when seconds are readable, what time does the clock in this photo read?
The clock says 9.56
